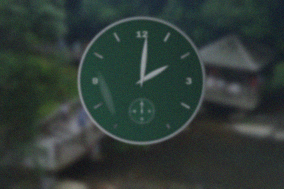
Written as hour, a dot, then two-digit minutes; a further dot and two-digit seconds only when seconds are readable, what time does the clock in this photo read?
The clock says 2.01
